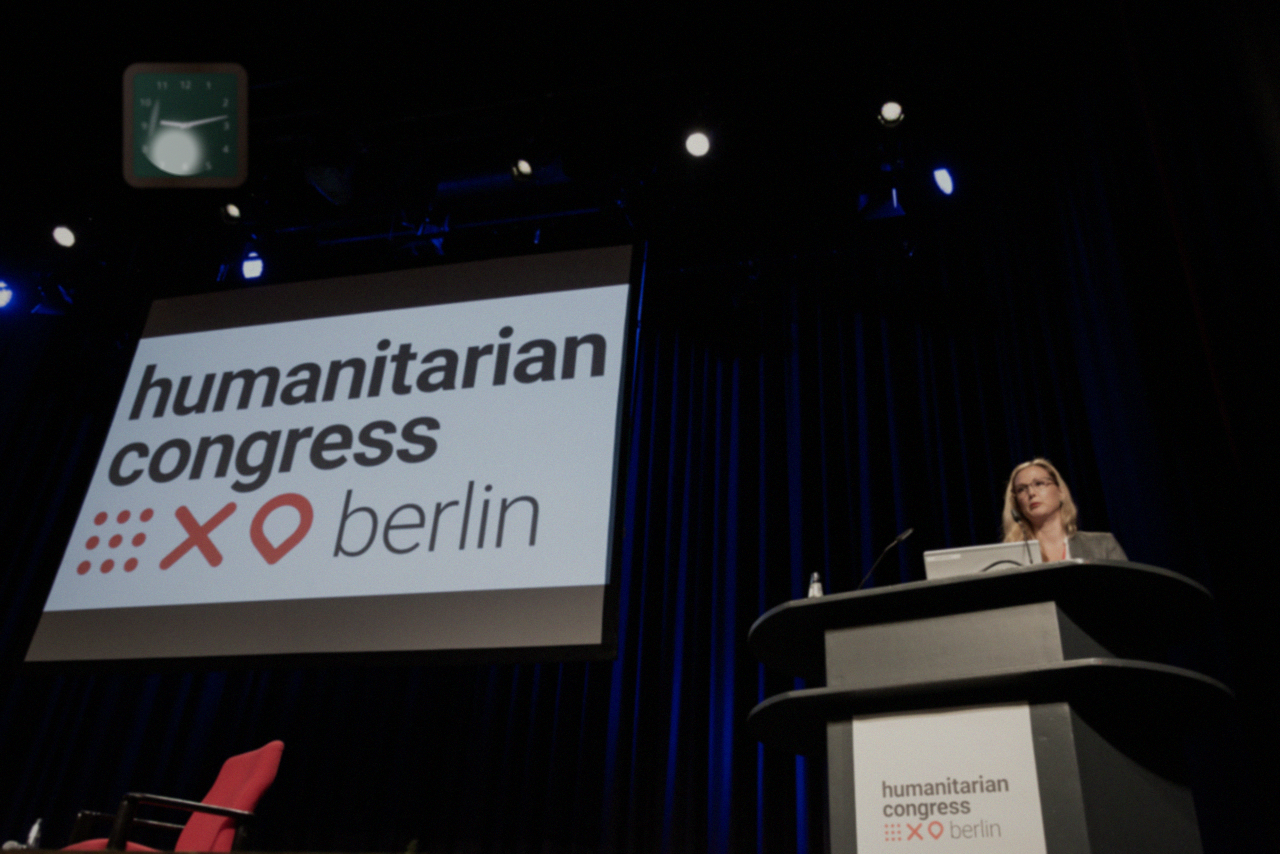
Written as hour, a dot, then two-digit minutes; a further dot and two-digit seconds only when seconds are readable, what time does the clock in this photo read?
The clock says 9.13
